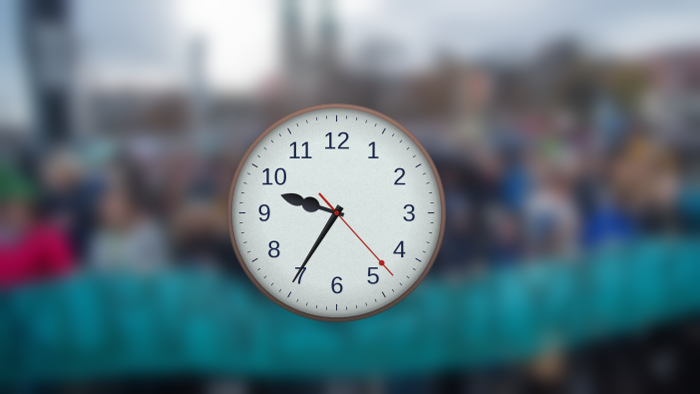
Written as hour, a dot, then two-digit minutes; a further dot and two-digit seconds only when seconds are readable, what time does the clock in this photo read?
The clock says 9.35.23
